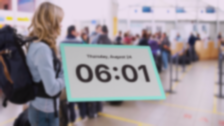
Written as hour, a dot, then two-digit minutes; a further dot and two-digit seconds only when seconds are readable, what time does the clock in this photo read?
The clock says 6.01
